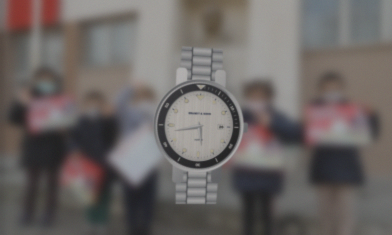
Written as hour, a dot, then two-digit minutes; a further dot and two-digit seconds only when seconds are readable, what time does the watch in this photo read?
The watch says 5.43
